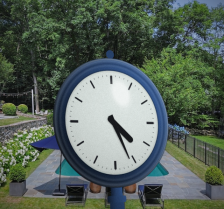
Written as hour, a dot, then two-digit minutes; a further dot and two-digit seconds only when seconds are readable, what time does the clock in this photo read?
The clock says 4.26
